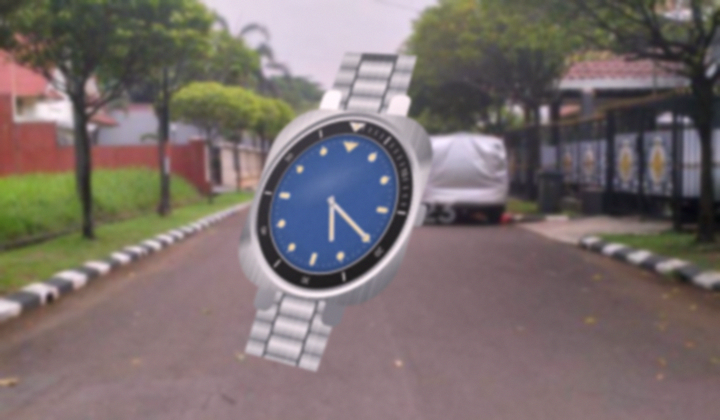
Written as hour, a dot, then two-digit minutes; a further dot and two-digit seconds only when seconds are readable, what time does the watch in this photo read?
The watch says 5.20
